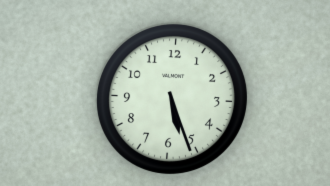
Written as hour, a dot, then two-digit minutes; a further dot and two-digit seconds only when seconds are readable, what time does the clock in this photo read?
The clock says 5.26
